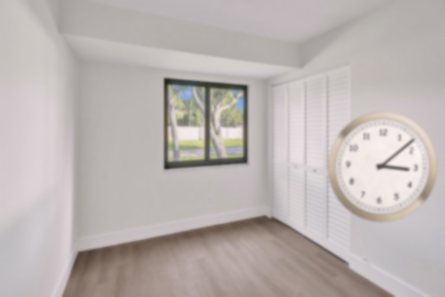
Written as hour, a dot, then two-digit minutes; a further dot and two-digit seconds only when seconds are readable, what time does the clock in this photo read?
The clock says 3.08
